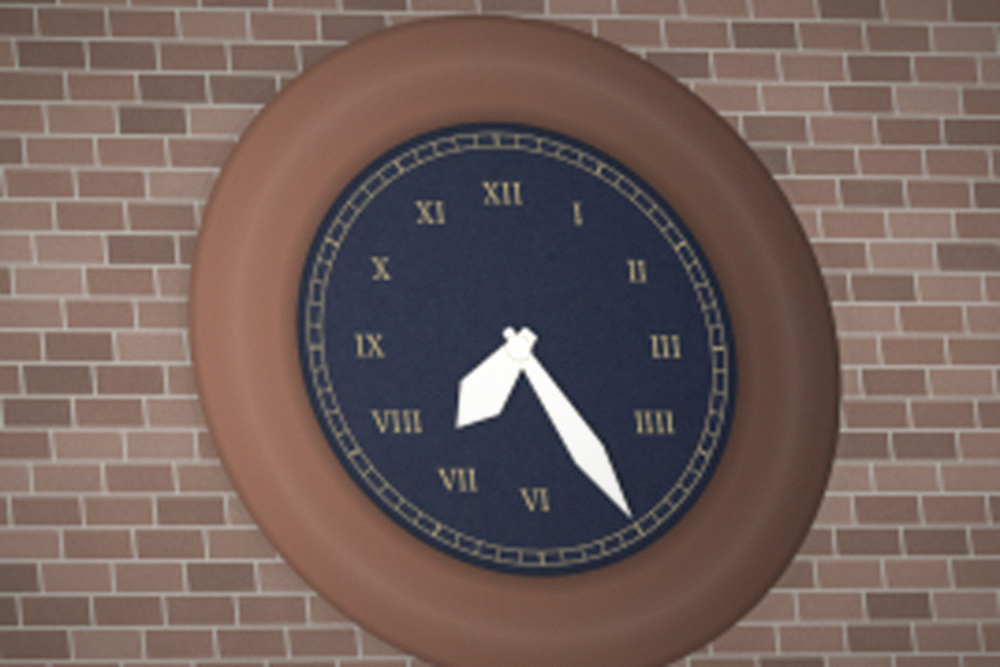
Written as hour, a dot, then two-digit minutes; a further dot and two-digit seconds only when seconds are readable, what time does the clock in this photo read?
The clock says 7.25
